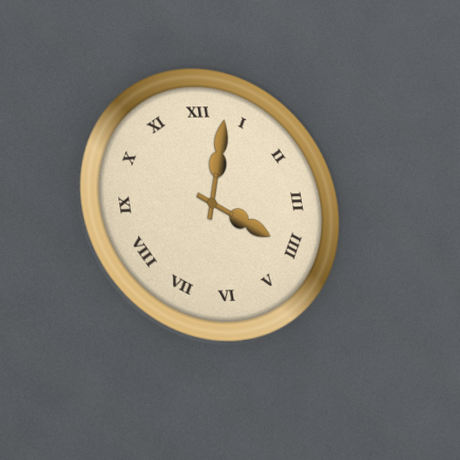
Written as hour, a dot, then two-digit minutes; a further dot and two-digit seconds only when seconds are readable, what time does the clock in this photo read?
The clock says 4.03
